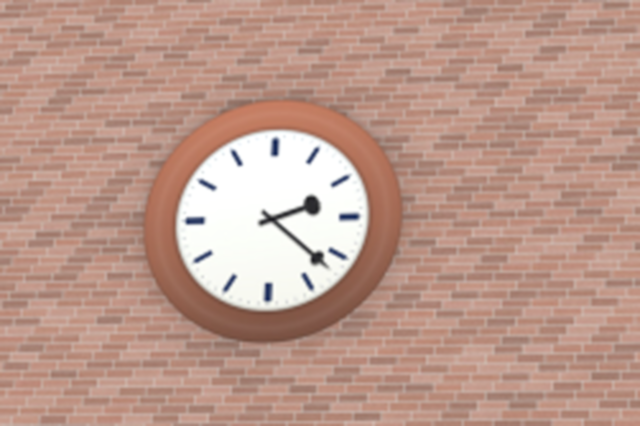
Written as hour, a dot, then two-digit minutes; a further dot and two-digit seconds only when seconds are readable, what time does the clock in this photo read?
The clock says 2.22
